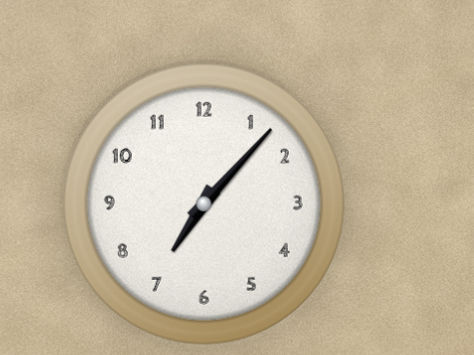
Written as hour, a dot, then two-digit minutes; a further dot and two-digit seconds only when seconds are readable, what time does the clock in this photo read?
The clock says 7.07
